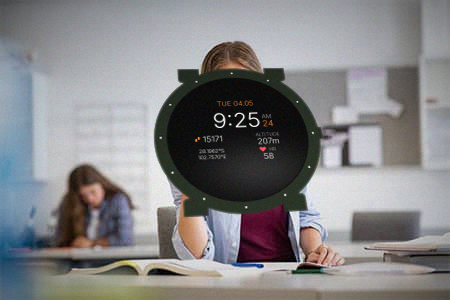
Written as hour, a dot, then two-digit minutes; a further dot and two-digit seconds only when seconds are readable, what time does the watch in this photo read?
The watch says 9.25.24
